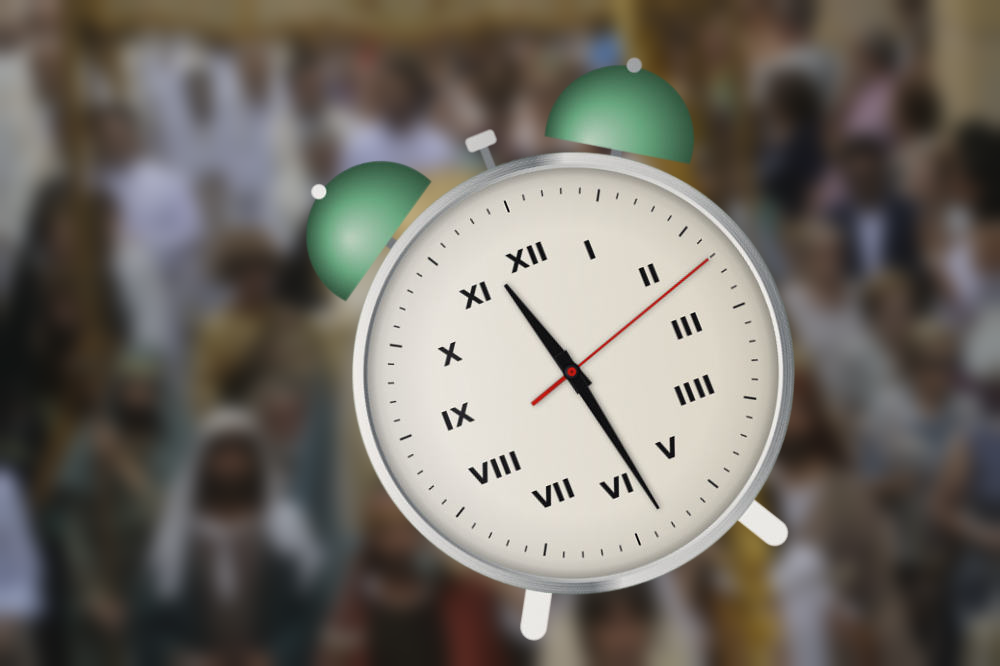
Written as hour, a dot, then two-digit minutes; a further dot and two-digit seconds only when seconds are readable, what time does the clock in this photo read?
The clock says 11.28.12
